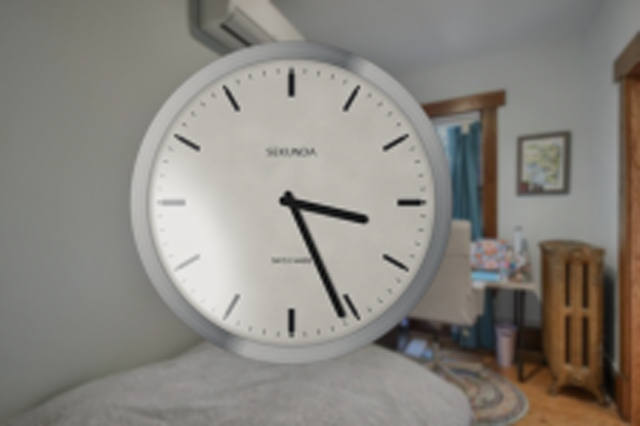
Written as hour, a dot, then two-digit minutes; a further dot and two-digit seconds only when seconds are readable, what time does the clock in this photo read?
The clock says 3.26
